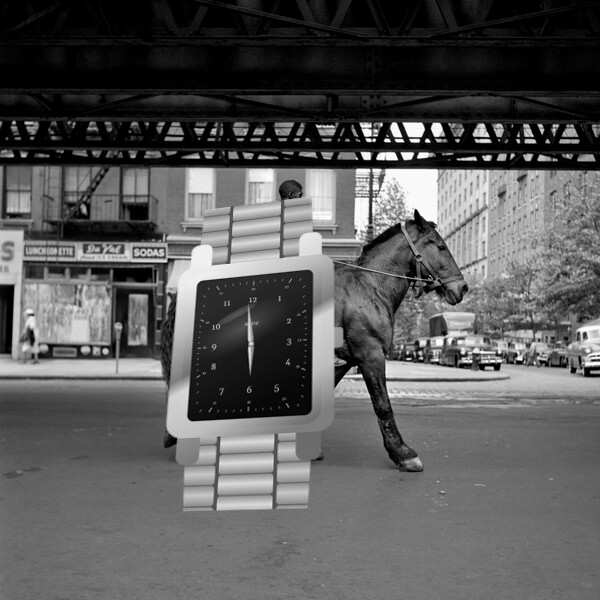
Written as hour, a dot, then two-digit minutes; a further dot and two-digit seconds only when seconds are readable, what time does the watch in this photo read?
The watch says 5.59
